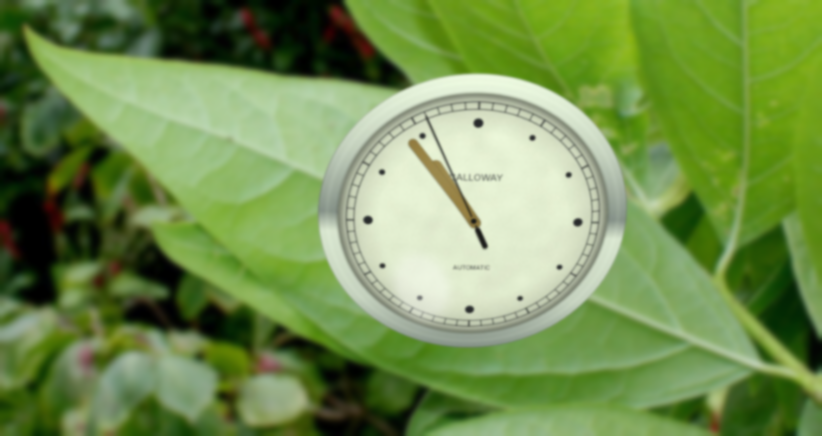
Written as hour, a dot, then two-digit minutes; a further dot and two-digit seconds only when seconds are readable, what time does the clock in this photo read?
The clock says 10.53.56
